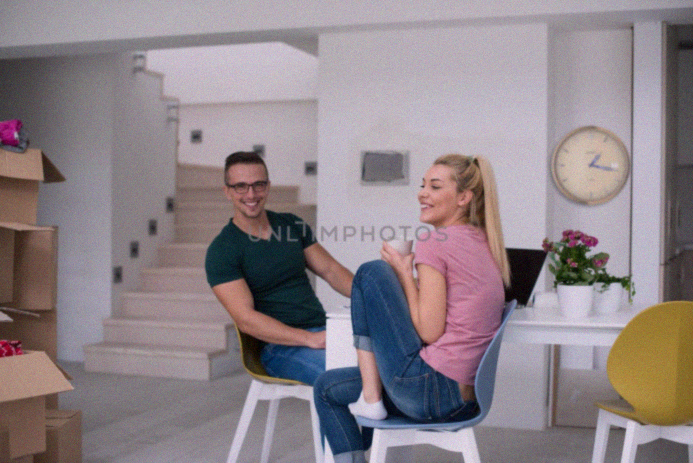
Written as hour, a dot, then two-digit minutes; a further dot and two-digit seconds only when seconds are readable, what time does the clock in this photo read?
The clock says 1.17
